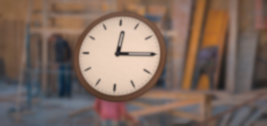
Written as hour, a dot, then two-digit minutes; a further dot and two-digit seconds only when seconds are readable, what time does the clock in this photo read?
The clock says 12.15
